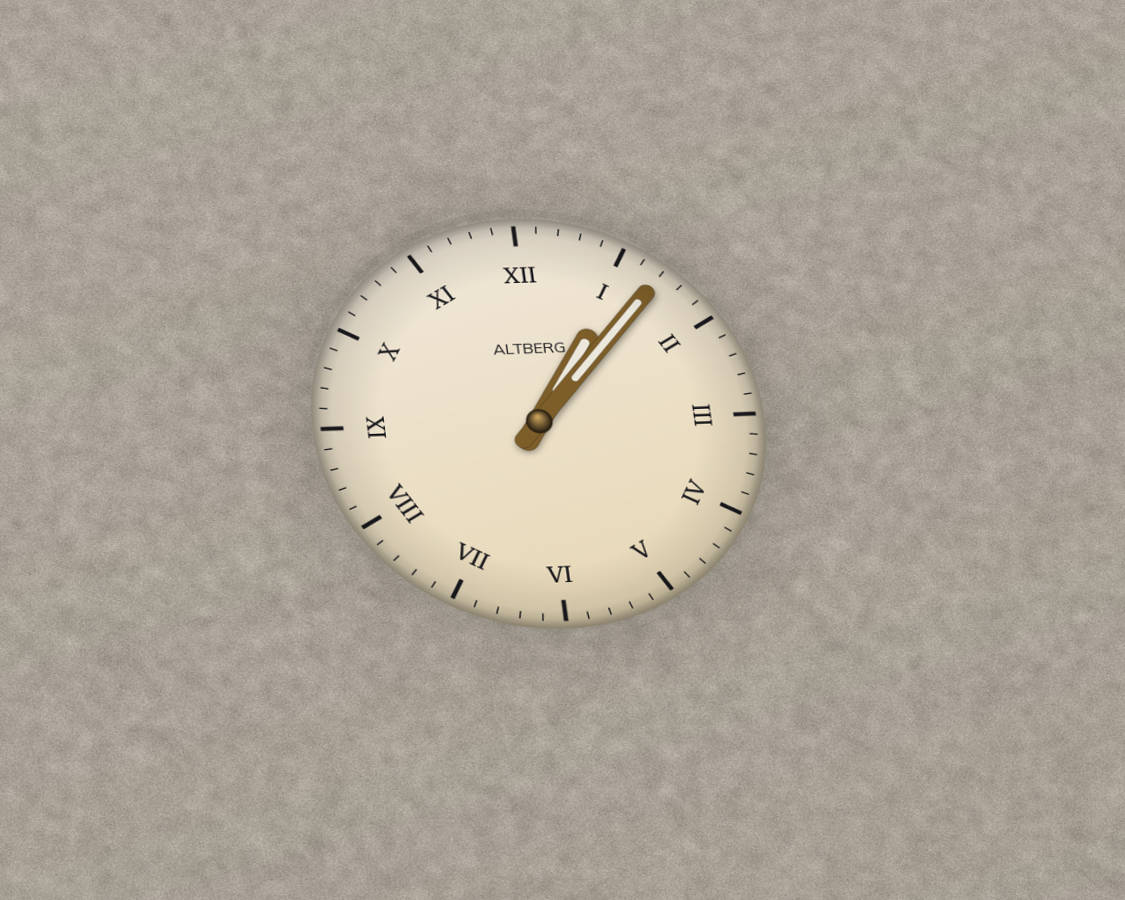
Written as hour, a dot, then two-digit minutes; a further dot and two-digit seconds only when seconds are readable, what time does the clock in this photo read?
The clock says 1.07
